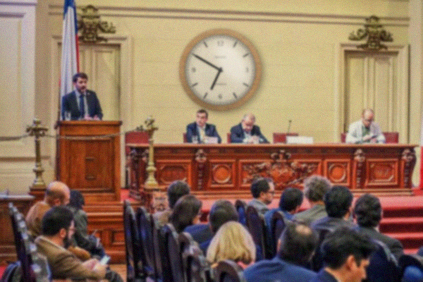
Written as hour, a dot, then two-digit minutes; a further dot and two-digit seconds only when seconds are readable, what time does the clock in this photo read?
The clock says 6.50
